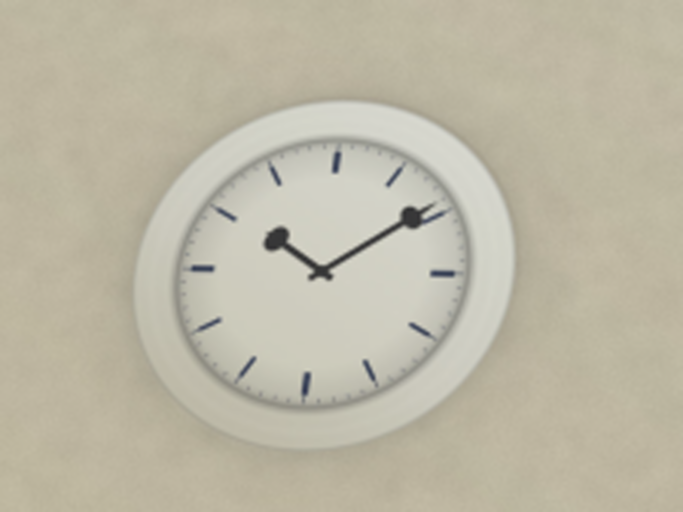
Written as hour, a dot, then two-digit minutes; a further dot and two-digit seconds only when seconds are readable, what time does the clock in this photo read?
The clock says 10.09
